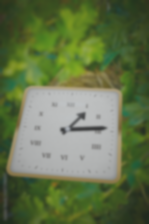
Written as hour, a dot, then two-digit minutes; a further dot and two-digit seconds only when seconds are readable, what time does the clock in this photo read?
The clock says 1.14
